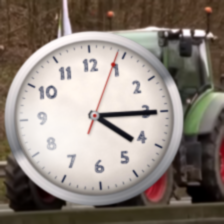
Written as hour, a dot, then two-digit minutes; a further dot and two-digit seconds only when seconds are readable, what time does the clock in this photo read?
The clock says 4.15.04
